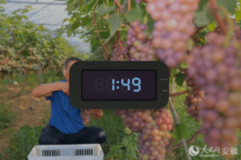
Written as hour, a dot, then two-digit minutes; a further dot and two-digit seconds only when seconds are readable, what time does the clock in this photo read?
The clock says 1.49
